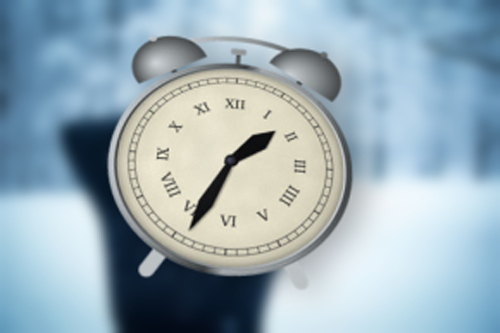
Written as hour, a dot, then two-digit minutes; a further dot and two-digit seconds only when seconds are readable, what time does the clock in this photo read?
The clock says 1.34
